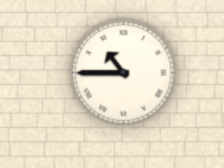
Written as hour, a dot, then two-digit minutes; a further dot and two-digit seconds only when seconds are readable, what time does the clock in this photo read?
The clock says 10.45
